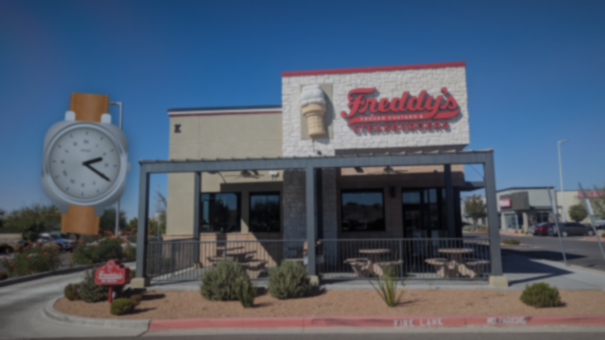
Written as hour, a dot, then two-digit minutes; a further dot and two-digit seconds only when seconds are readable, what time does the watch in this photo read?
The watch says 2.20
